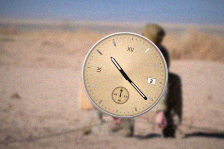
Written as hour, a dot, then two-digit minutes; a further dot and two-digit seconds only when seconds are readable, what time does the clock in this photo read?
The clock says 10.21
